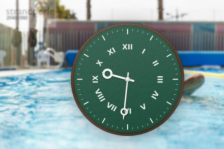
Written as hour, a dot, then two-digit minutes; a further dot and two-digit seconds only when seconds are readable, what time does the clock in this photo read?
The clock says 9.31
